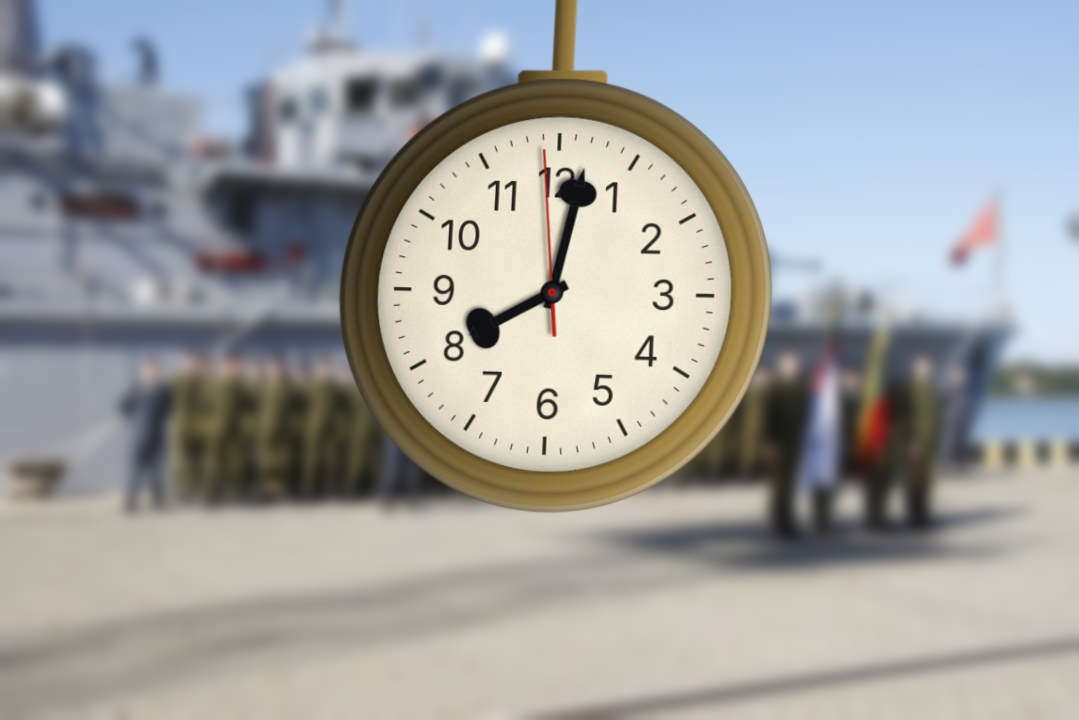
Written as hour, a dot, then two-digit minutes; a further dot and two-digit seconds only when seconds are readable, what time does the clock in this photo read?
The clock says 8.01.59
